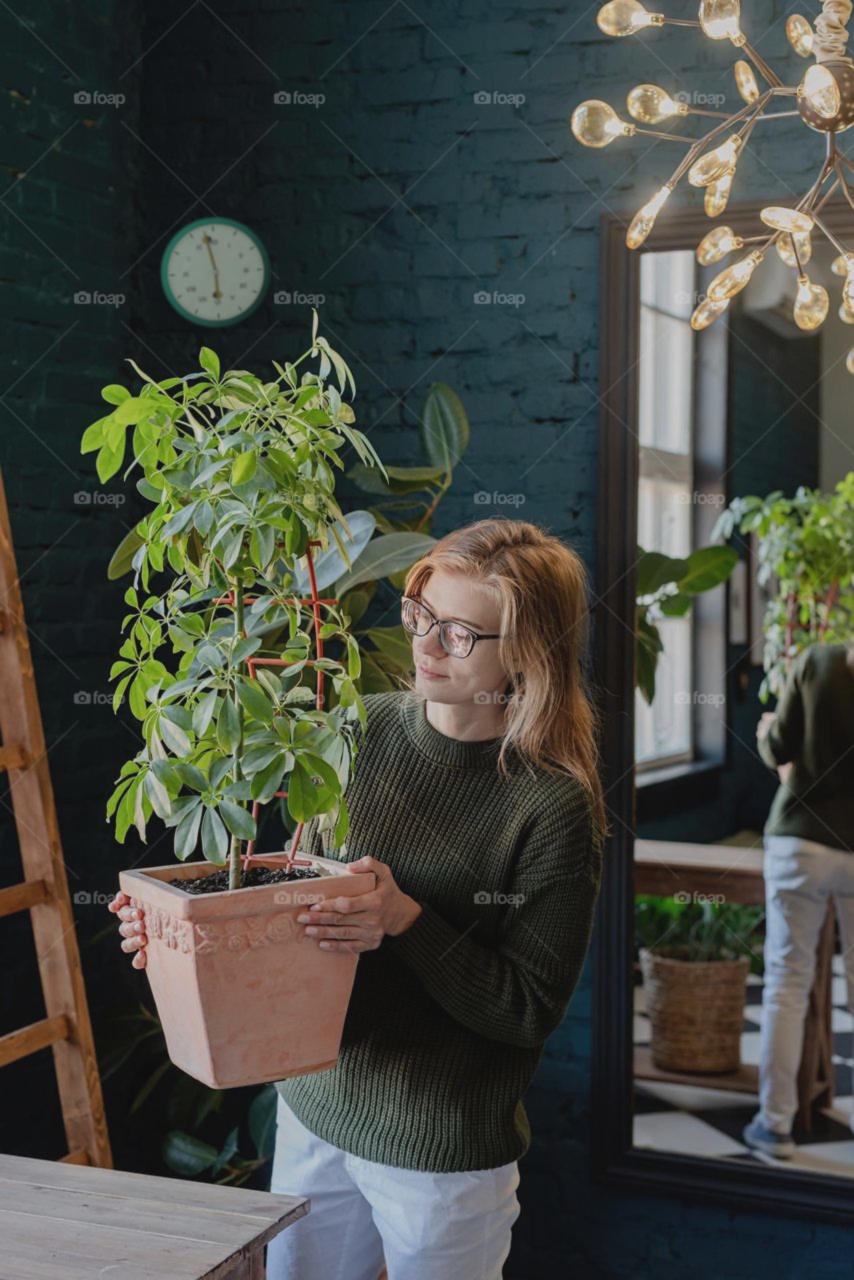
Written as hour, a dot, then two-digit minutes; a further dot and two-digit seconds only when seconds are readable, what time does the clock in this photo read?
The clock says 5.58
